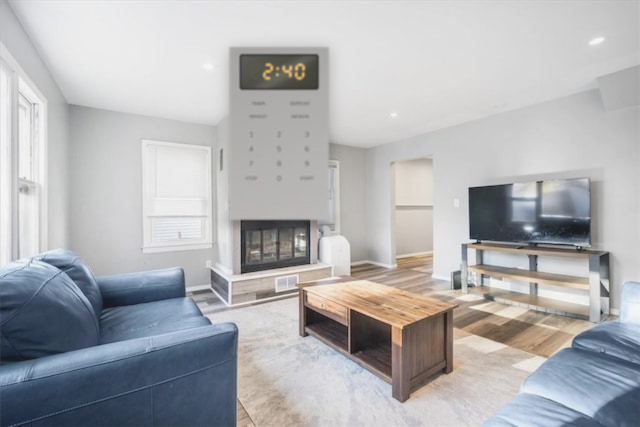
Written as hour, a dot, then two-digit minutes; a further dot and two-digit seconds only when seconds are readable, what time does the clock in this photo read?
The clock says 2.40
